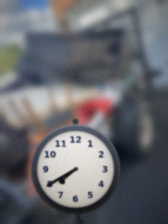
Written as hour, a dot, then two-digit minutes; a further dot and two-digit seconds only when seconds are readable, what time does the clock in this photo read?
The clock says 7.40
